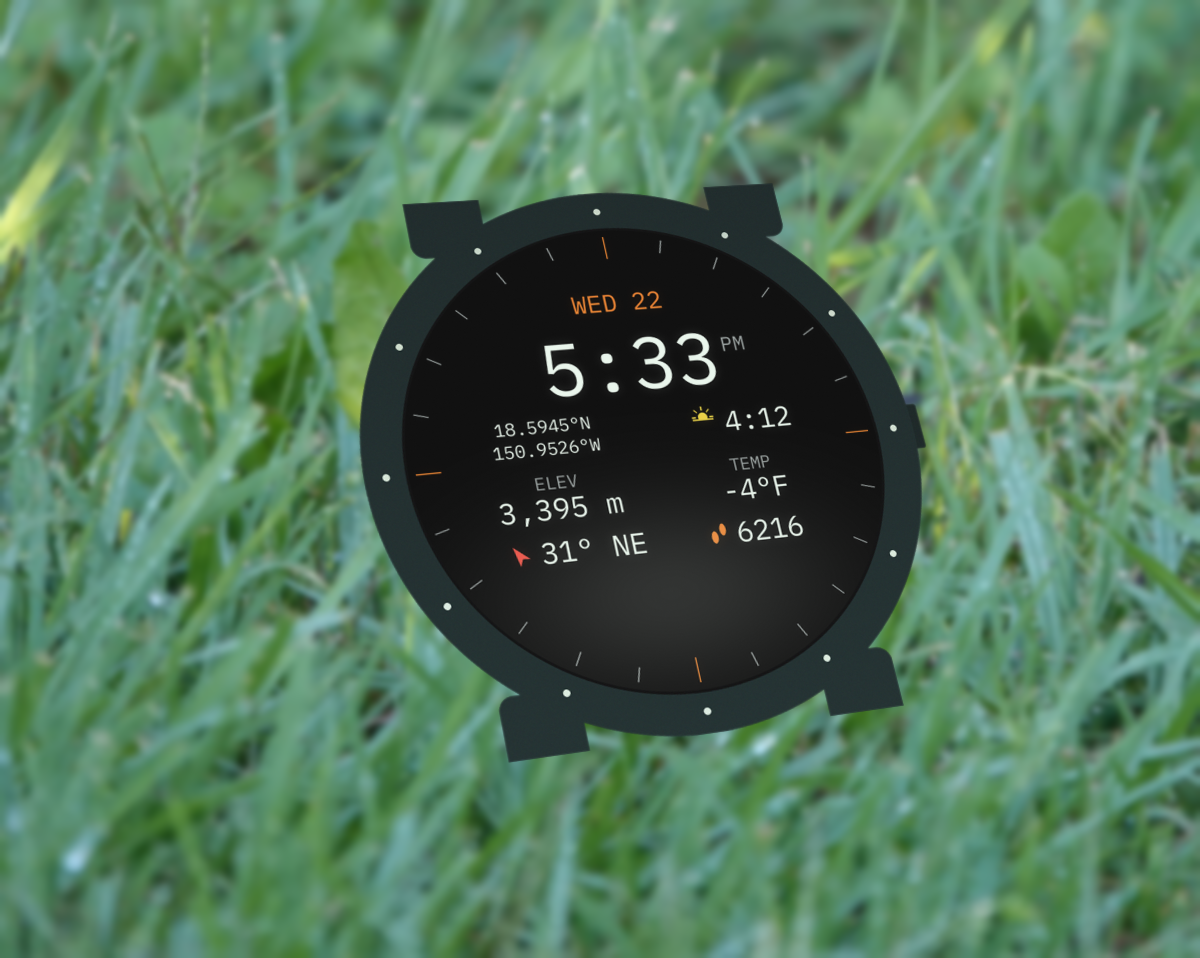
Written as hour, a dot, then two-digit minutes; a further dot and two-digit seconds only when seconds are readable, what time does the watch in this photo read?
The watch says 5.33
